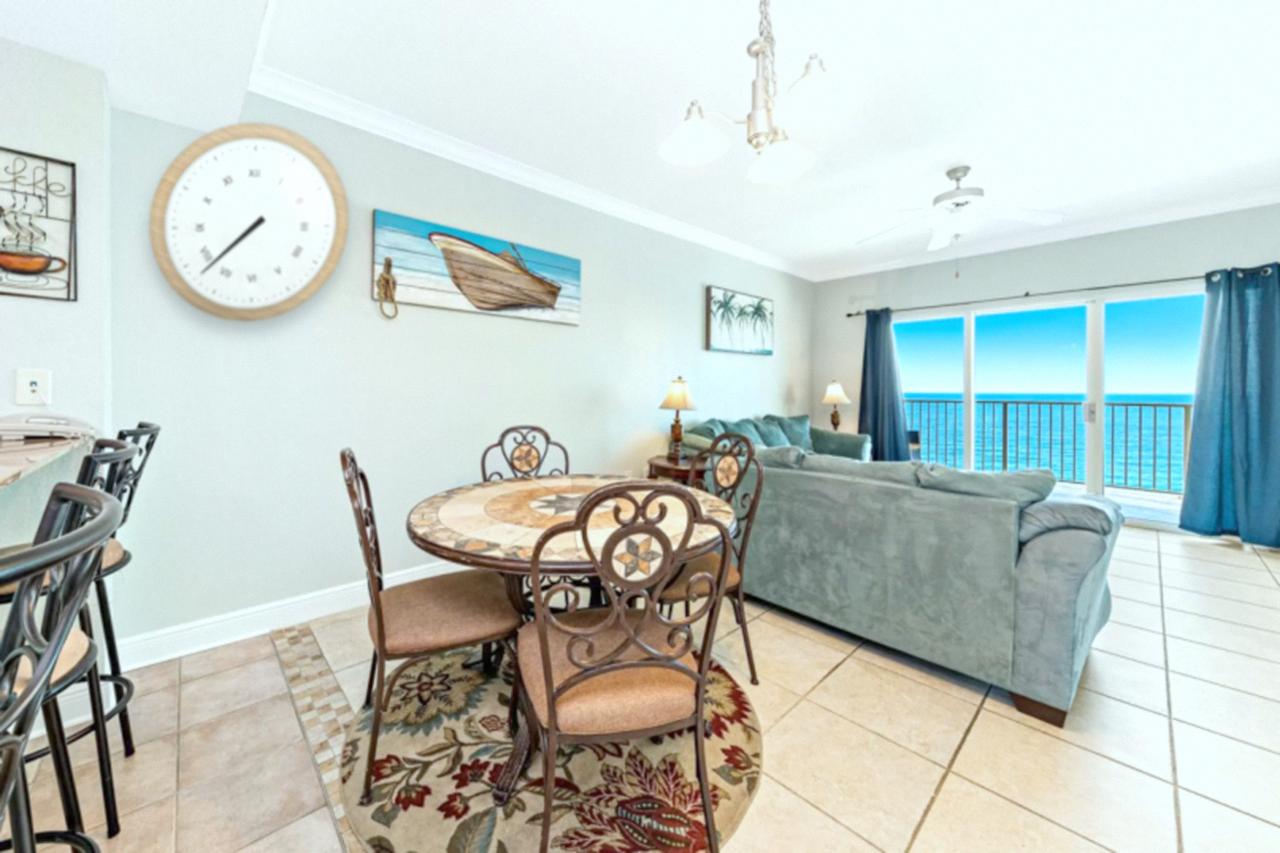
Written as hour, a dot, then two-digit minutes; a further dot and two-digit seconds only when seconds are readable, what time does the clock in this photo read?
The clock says 7.38
